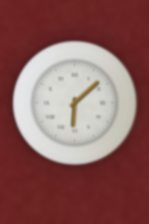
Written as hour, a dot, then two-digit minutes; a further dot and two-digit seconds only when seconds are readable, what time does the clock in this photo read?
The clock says 6.08
